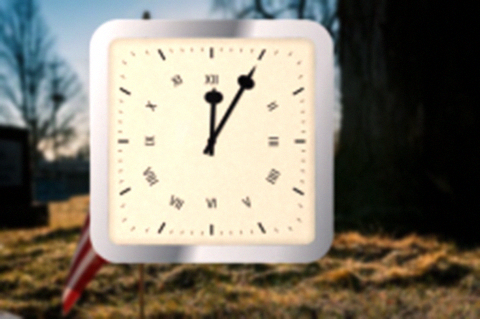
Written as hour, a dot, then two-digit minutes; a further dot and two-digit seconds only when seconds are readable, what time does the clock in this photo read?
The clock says 12.05
